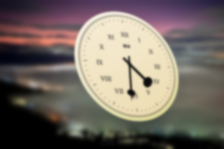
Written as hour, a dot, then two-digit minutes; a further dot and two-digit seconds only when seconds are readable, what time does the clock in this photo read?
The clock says 4.31
